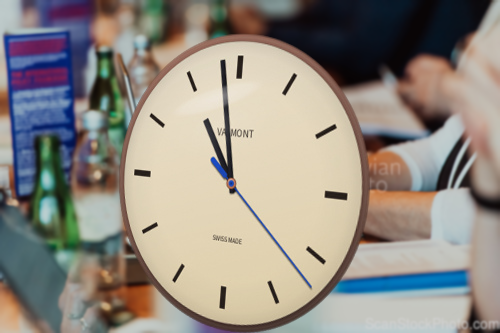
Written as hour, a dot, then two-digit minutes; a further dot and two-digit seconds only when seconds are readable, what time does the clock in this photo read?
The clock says 10.58.22
